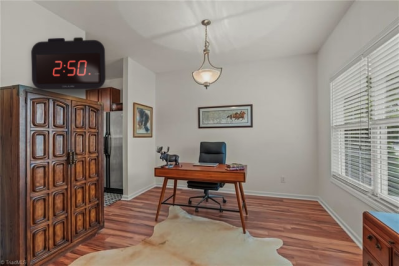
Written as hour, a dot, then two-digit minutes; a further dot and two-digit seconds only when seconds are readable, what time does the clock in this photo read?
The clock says 2.50
